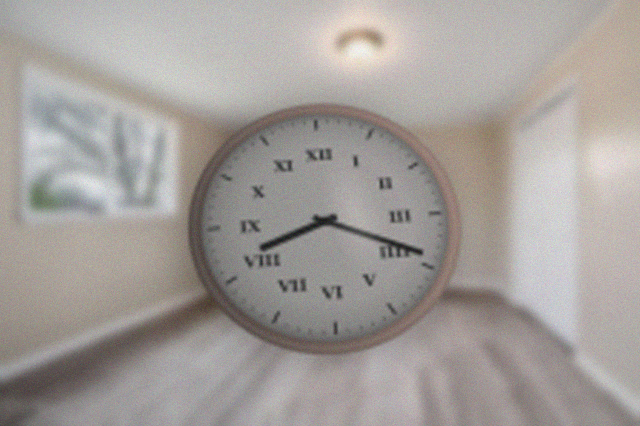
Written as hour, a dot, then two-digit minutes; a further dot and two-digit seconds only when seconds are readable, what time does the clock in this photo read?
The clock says 8.19
